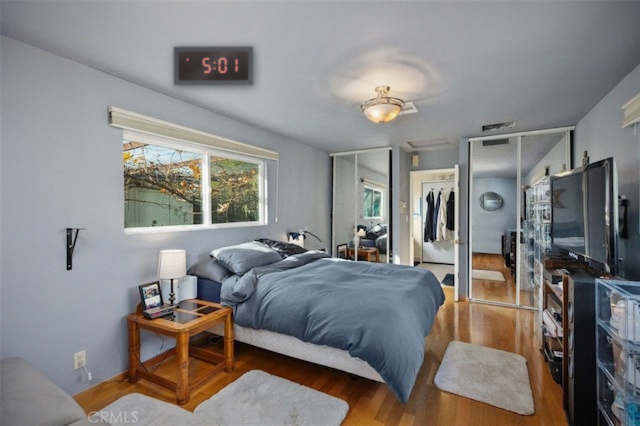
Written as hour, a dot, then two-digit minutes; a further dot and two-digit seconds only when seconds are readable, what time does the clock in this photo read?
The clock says 5.01
